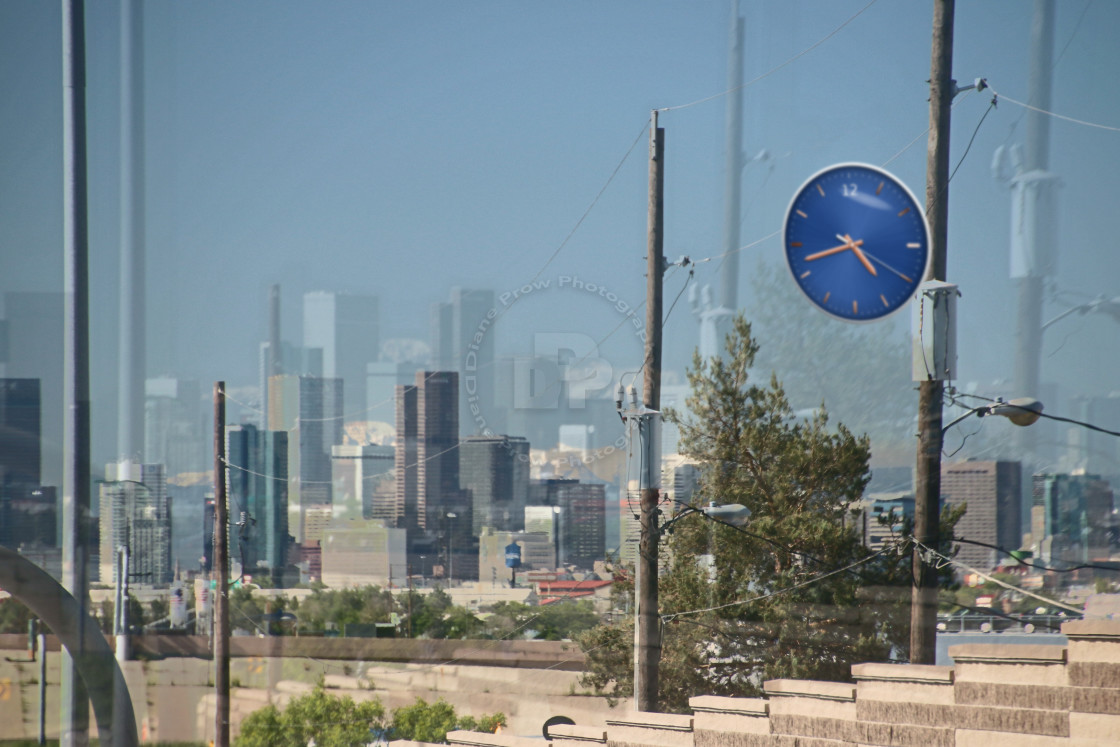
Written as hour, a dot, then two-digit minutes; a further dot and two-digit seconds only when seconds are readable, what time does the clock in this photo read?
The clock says 4.42.20
